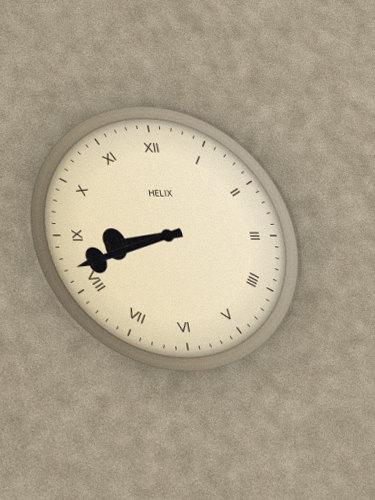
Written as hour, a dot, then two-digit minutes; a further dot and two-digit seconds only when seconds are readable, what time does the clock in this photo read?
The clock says 8.42
